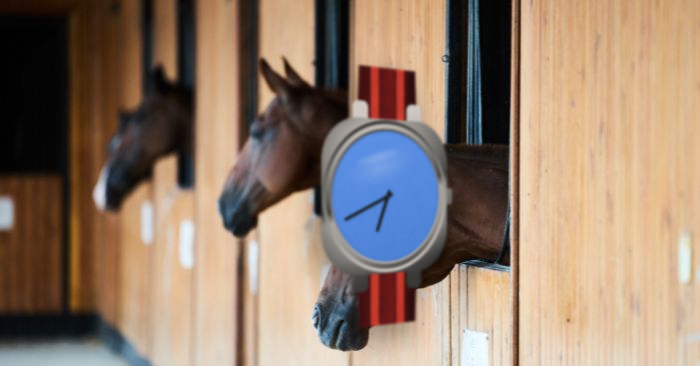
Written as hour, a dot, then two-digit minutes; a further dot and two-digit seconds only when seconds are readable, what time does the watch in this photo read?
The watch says 6.41
